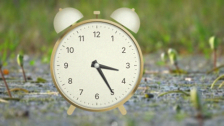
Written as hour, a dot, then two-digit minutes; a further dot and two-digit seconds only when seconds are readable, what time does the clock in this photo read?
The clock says 3.25
